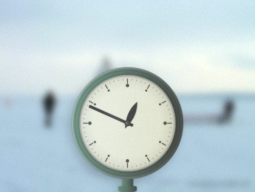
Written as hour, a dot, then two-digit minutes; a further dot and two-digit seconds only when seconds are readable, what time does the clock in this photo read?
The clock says 12.49
